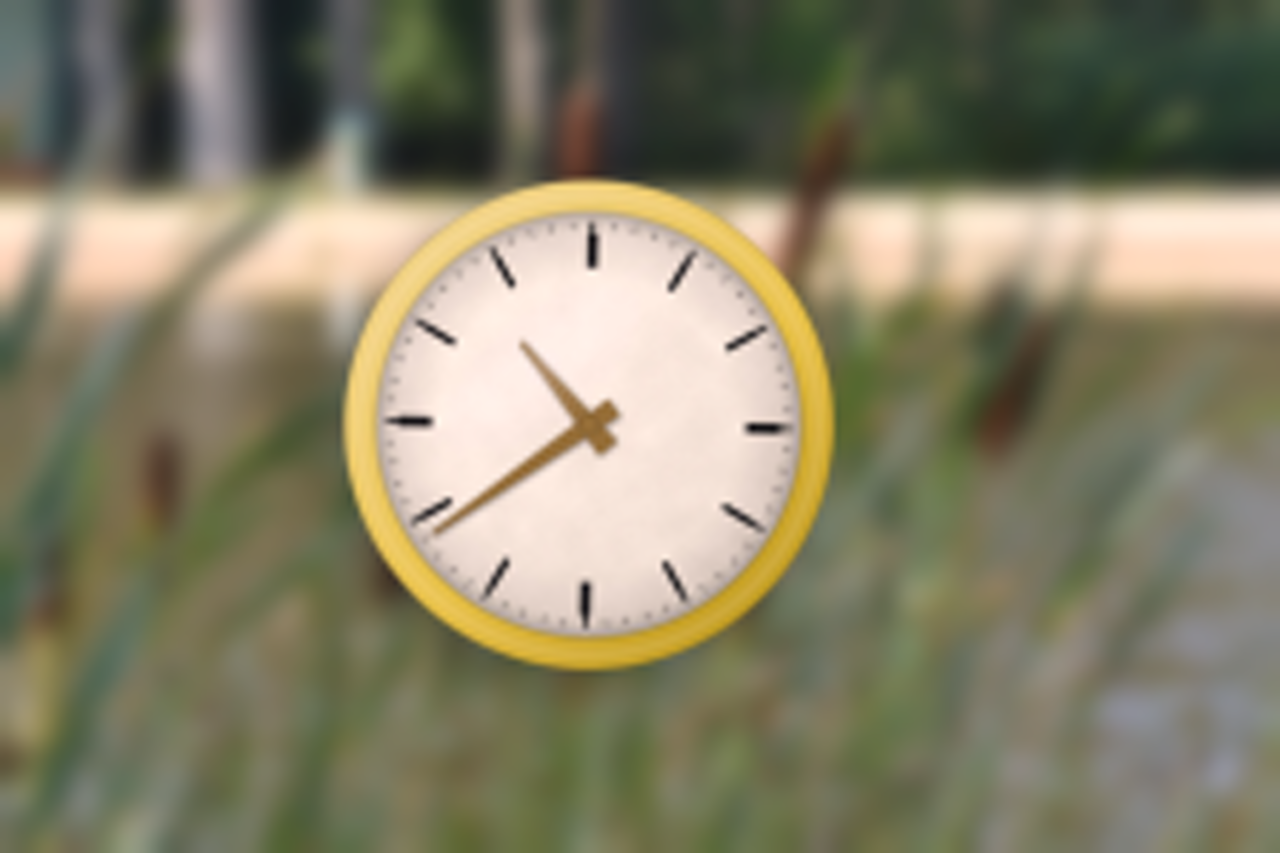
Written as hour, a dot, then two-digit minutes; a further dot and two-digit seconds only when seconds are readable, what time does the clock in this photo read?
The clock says 10.39
